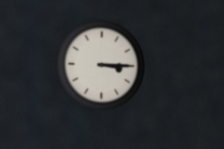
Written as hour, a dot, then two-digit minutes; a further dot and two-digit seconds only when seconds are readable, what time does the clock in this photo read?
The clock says 3.15
